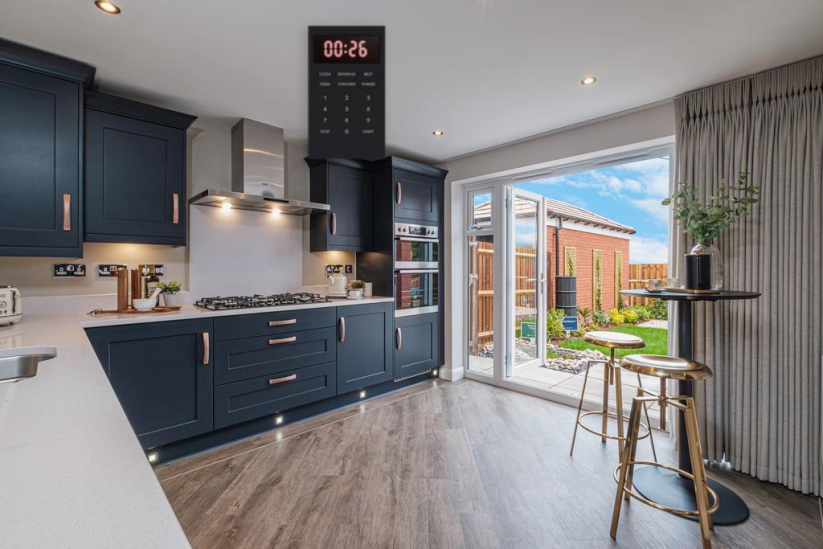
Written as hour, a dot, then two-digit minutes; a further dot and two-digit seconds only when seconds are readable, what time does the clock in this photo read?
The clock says 0.26
